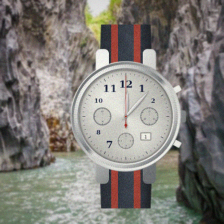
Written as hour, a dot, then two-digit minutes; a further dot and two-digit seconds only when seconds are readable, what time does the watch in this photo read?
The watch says 12.07
